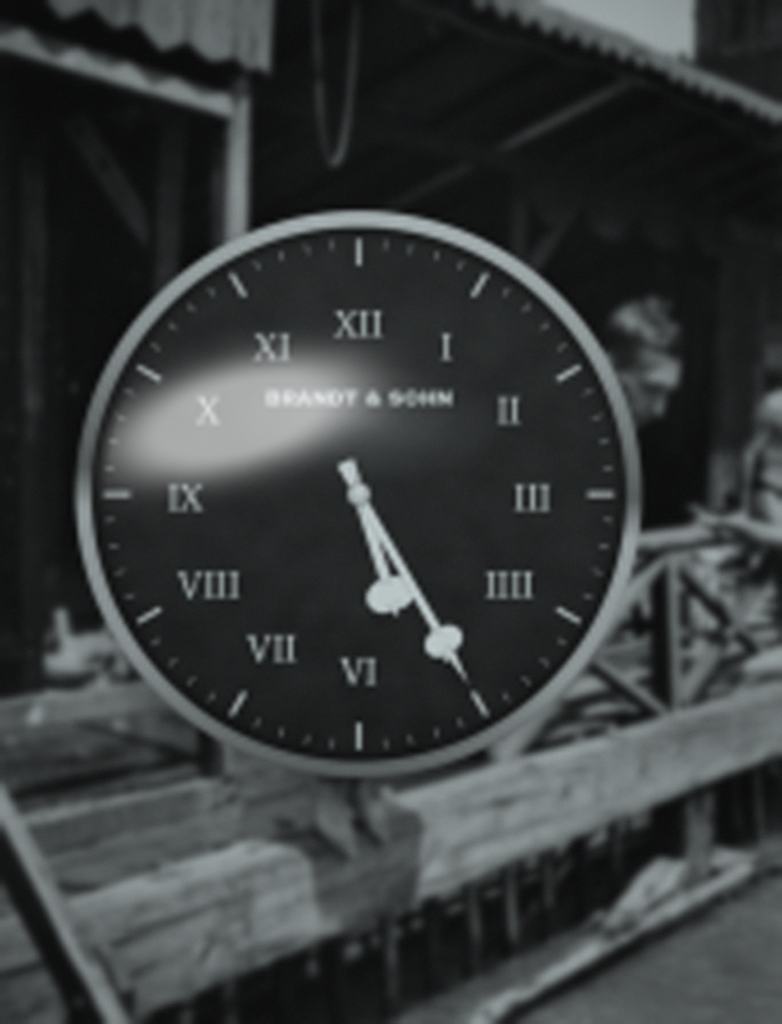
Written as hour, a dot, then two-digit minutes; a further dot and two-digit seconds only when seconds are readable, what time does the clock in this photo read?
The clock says 5.25
